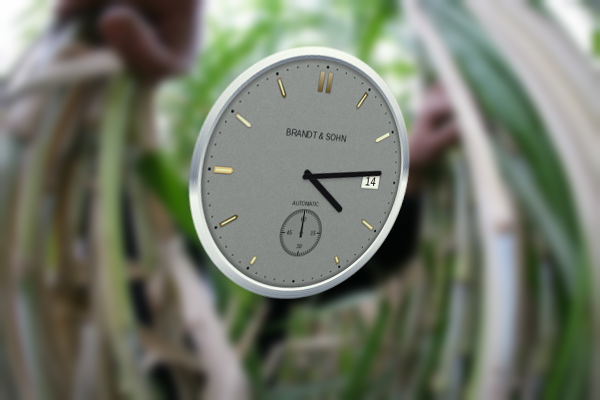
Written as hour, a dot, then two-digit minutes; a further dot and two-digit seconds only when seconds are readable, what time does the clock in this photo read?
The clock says 4.14
